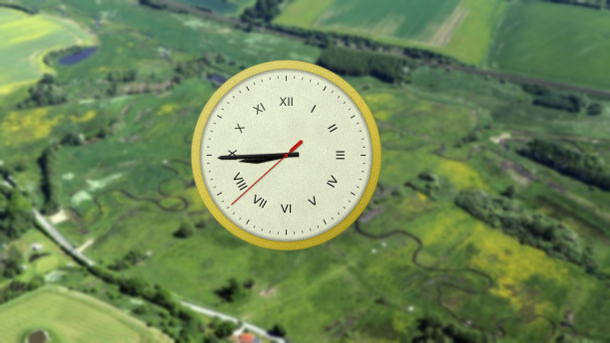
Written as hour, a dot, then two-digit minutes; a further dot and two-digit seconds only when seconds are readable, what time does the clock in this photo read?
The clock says 8.44.38
